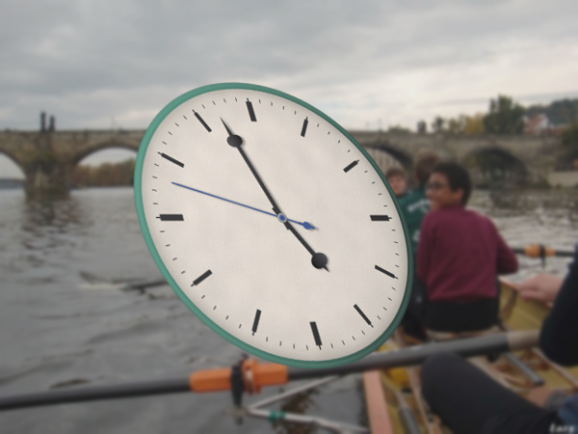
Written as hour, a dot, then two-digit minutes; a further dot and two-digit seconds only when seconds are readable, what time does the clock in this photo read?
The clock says 4.56.48
